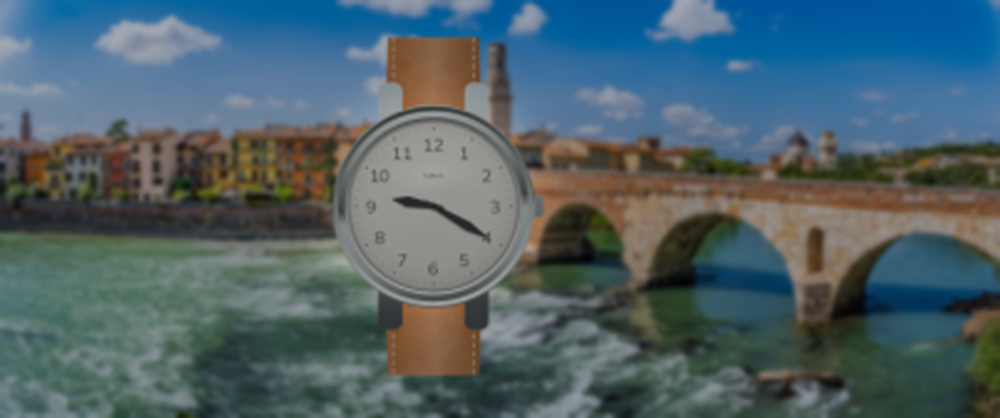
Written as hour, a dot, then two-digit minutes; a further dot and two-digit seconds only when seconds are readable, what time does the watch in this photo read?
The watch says 9.20
